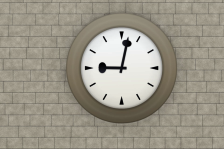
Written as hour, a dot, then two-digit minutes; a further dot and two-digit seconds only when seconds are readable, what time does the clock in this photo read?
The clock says 9.02
